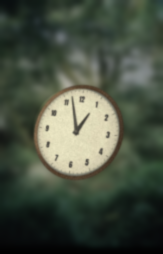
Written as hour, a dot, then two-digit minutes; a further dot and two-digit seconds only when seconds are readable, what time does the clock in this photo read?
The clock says 12.57
